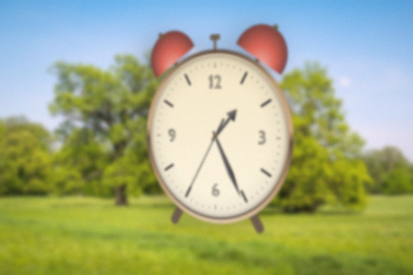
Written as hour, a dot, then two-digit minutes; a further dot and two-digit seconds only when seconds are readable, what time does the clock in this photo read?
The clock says 1.25.35
